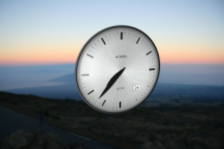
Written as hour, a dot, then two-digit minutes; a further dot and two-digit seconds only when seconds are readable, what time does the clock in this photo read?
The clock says 7.37
